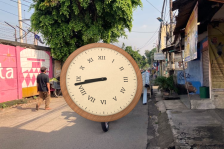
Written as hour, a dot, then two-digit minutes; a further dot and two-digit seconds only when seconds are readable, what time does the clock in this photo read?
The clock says 8.43
